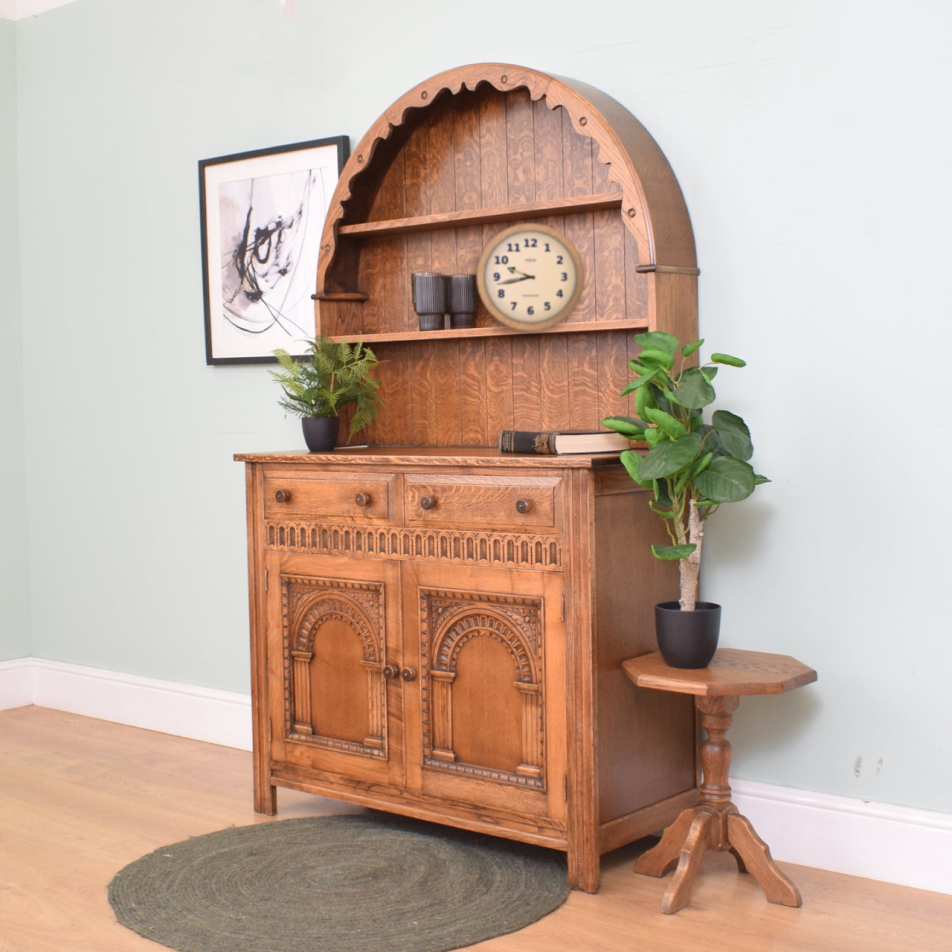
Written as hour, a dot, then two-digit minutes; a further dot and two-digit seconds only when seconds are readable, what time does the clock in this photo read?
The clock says 9.43
